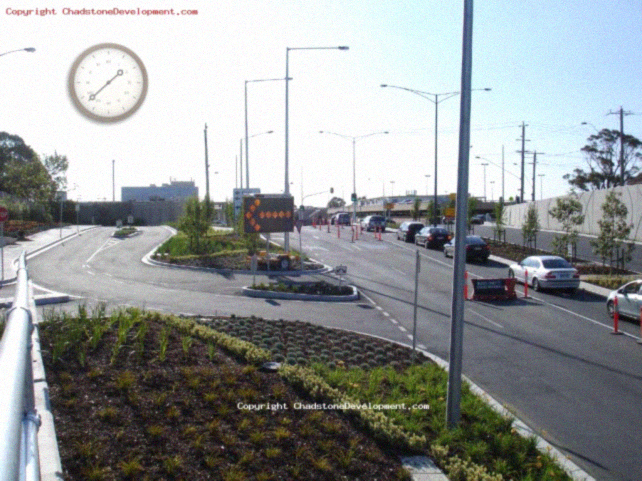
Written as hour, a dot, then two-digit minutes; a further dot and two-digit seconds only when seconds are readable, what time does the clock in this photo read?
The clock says 1.38
